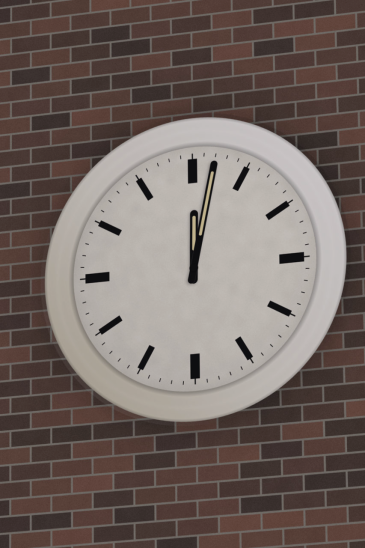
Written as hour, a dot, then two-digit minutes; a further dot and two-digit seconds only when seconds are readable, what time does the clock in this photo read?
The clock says 12.02
